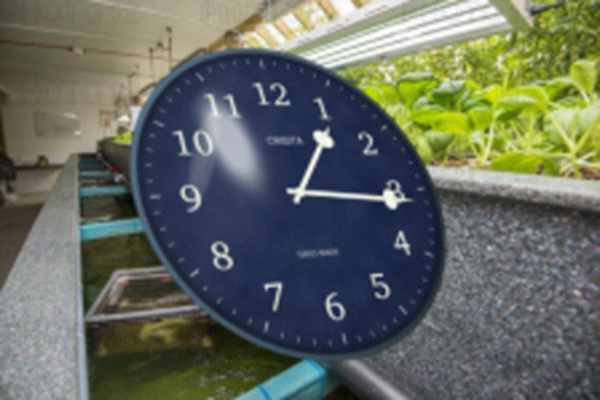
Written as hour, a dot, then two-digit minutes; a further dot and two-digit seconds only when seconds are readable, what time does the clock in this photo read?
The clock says 1.16
